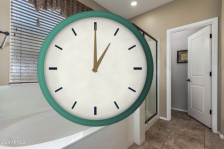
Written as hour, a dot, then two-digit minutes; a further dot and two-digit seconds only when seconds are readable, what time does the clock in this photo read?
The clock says 1.00
